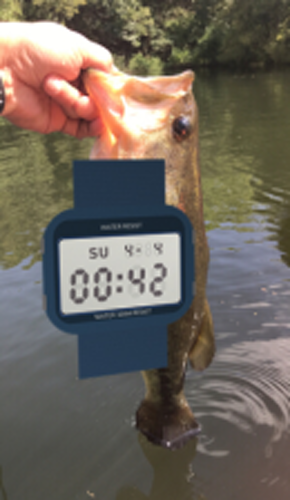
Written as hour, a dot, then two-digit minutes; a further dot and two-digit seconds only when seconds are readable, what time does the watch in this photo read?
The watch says 0.42
